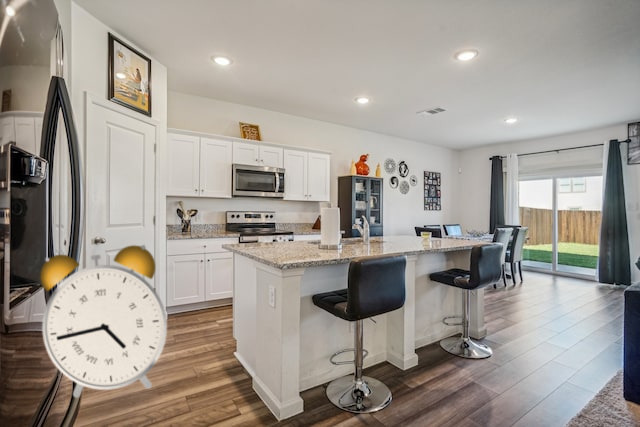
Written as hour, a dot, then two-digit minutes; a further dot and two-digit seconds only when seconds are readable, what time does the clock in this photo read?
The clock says 4.44
